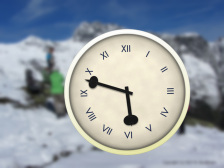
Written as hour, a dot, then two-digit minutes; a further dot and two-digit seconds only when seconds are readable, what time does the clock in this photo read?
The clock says 5.48
